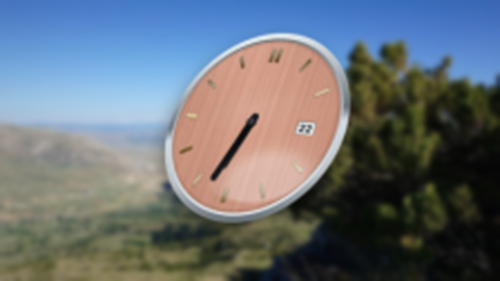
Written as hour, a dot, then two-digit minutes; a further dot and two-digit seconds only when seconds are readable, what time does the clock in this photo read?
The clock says 6.33
